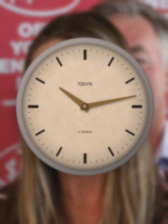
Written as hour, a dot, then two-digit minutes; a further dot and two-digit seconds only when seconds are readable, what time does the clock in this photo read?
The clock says 10.13
